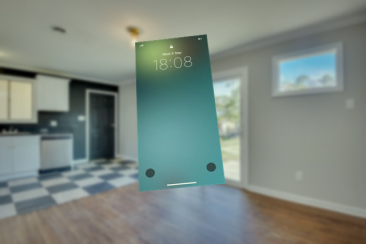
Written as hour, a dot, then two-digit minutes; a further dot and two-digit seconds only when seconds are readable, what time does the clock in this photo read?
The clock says 18.08
